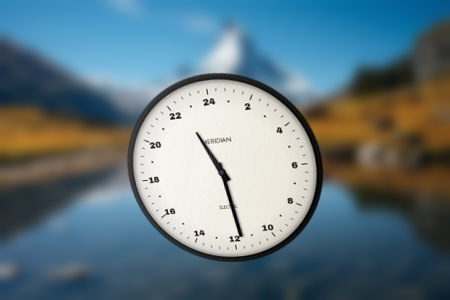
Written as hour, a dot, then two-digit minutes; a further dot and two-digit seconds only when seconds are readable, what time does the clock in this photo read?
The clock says 22.29
